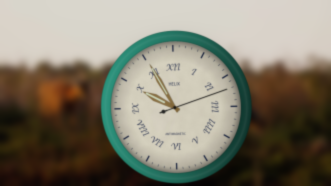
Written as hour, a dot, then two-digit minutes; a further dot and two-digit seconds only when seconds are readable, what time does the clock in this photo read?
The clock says 9.55.12
